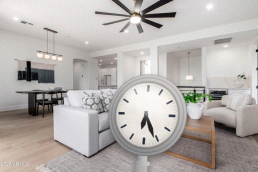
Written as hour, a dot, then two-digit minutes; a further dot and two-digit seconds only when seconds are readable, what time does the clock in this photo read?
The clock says 6.26
